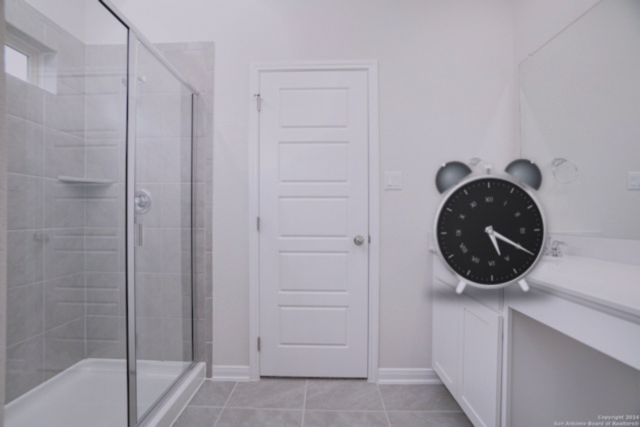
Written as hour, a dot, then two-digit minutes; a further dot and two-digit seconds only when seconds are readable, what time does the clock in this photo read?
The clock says 5.20
